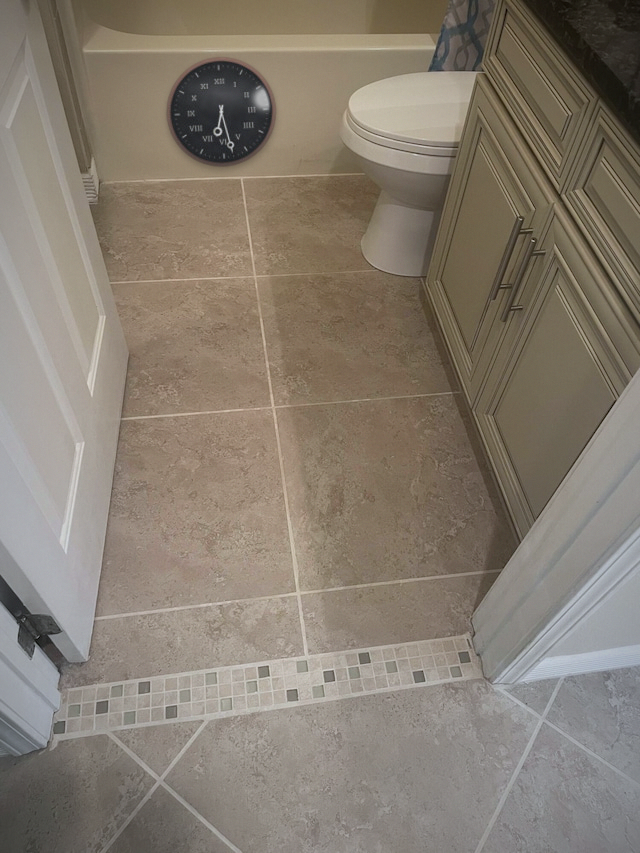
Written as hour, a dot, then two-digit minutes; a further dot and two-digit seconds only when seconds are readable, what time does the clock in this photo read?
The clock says 6.28
